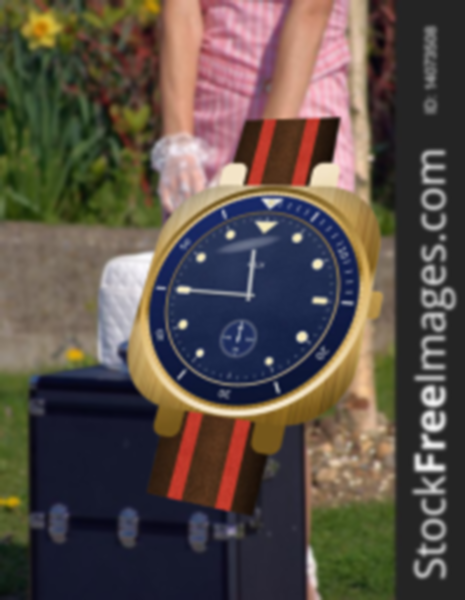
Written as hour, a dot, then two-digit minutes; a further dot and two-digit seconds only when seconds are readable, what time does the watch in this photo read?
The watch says 11.45
